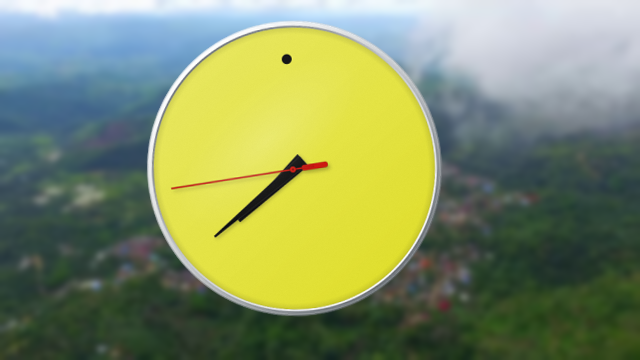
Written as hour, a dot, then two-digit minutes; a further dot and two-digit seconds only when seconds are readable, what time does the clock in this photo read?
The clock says 7.38.44
